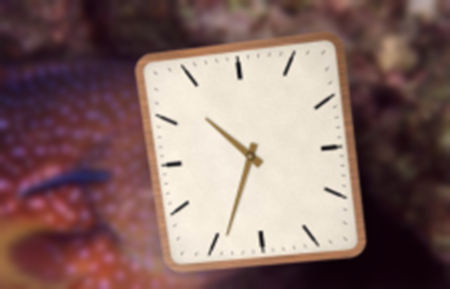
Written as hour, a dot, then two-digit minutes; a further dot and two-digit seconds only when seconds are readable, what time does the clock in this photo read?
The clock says 10.34
